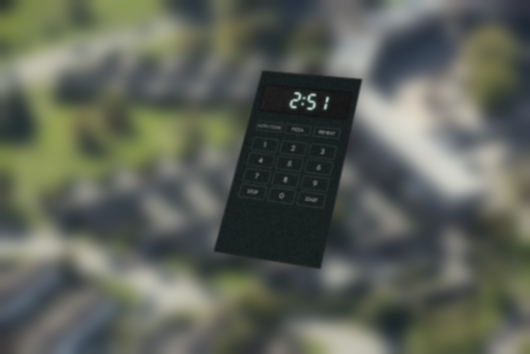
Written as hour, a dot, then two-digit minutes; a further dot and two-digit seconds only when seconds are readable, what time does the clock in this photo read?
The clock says 2.51
